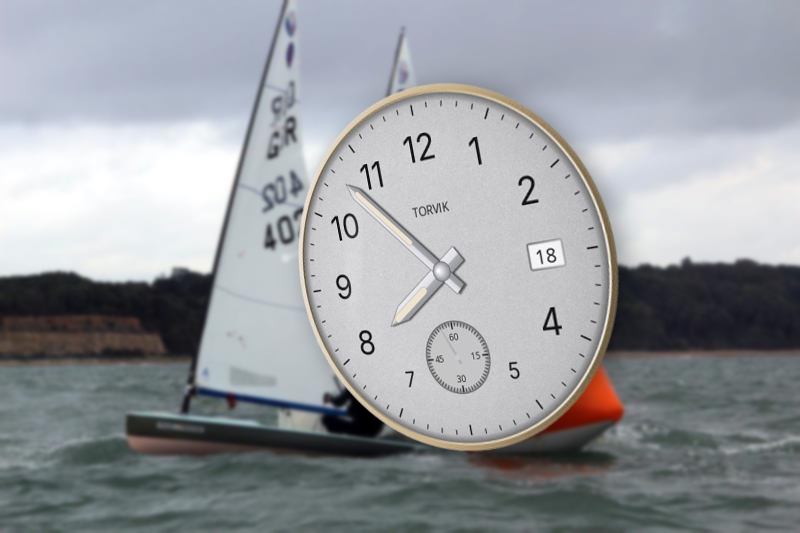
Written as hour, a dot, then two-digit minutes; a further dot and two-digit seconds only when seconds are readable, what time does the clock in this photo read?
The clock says 7.52.56
